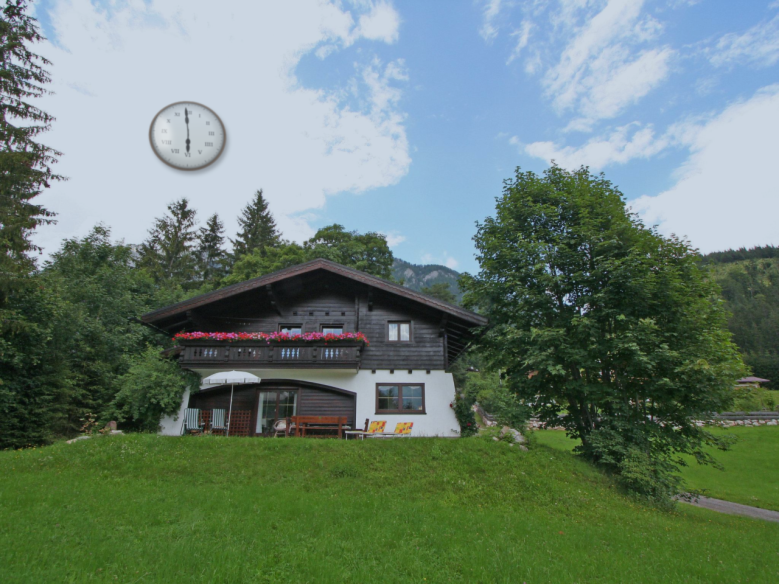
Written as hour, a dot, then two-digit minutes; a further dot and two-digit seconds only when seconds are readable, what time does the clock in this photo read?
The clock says 5.59
